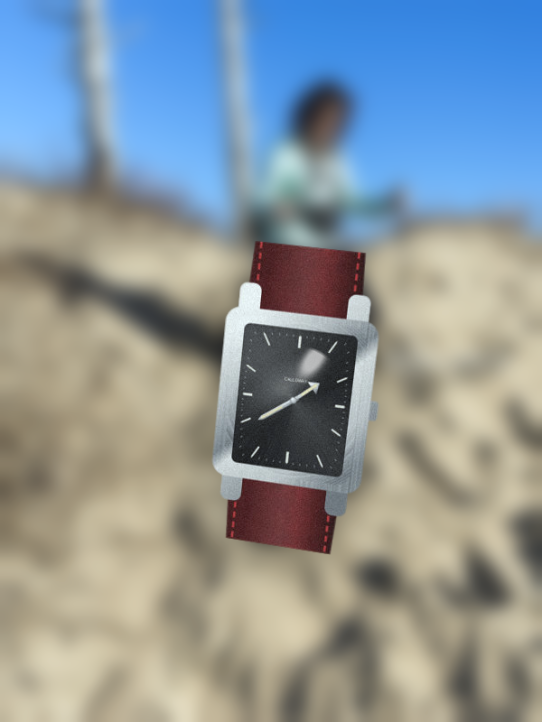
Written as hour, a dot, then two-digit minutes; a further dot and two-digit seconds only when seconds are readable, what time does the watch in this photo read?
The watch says 1.39
